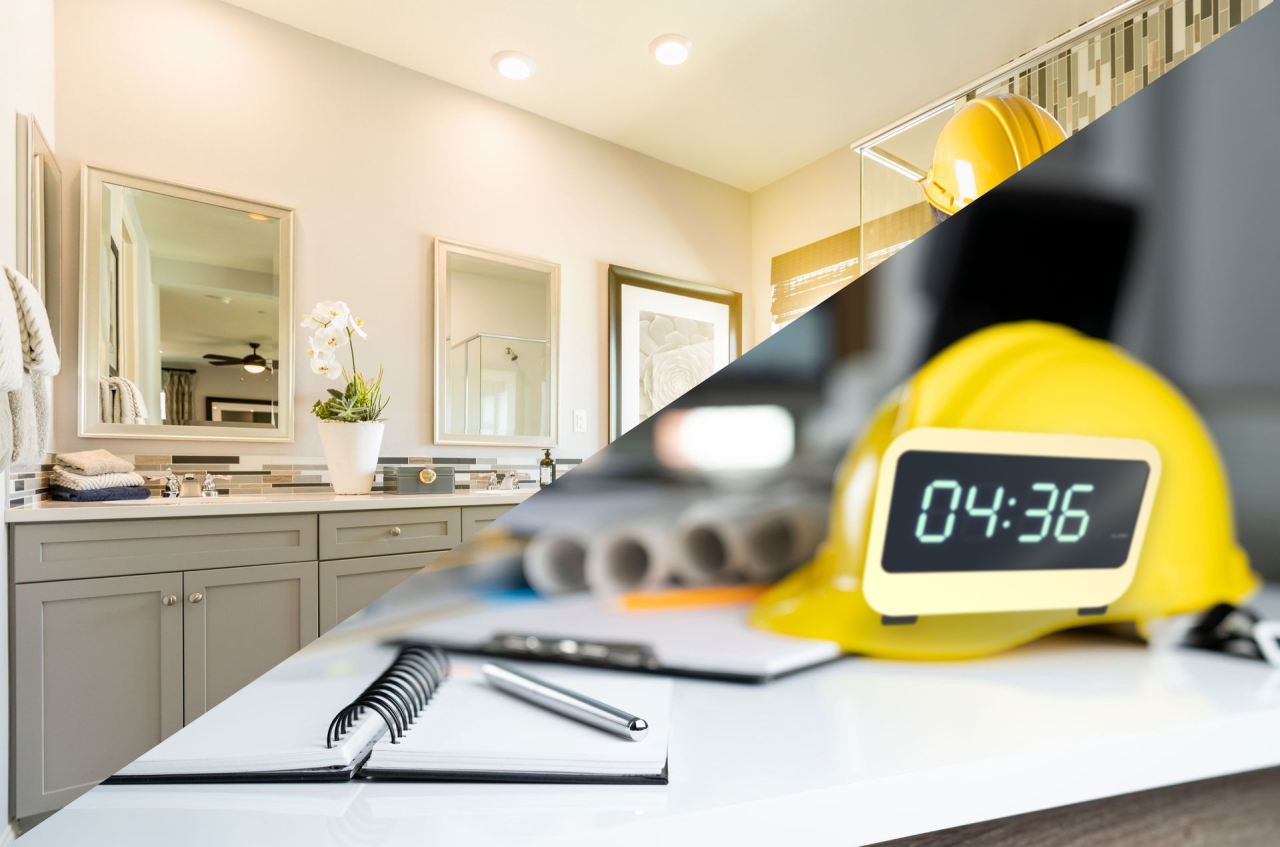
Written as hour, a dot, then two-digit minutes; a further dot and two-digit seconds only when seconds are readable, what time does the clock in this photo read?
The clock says 4.36
